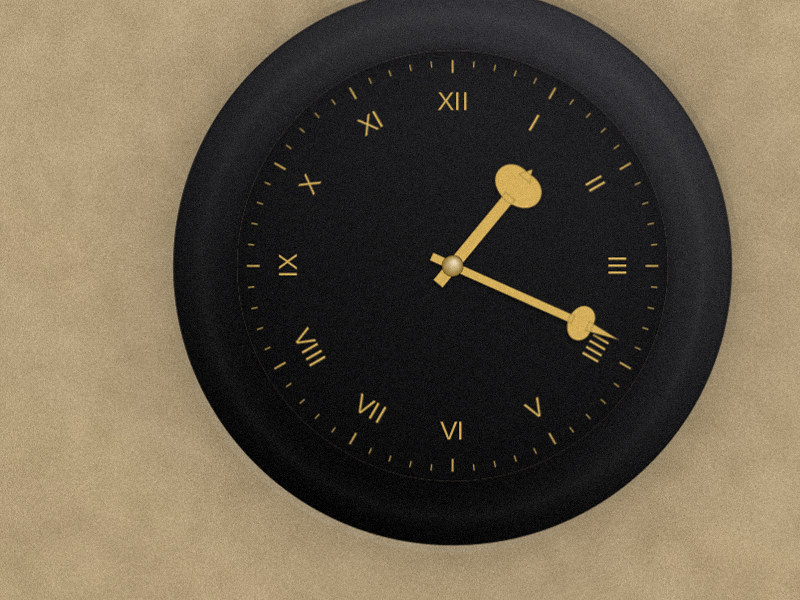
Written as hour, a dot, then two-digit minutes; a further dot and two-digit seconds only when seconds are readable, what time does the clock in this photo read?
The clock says 1.19
